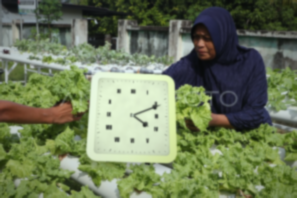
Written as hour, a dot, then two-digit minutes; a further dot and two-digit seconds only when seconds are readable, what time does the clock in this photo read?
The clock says 4.11
